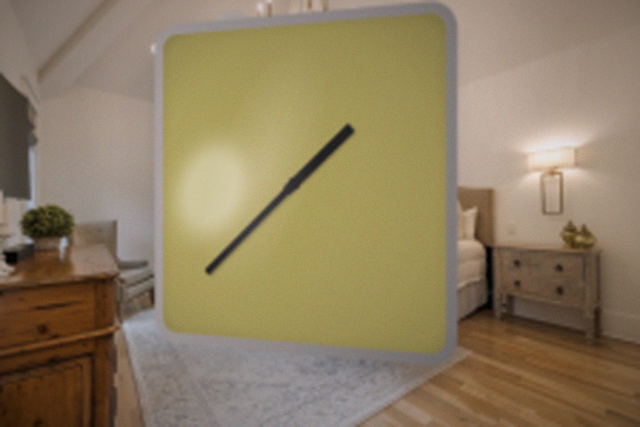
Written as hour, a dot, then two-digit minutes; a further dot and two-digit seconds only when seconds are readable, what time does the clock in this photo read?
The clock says 1.38
